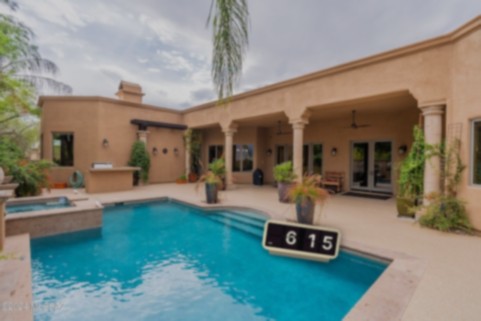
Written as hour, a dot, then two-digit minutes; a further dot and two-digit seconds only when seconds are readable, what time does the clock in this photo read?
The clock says 6.15
